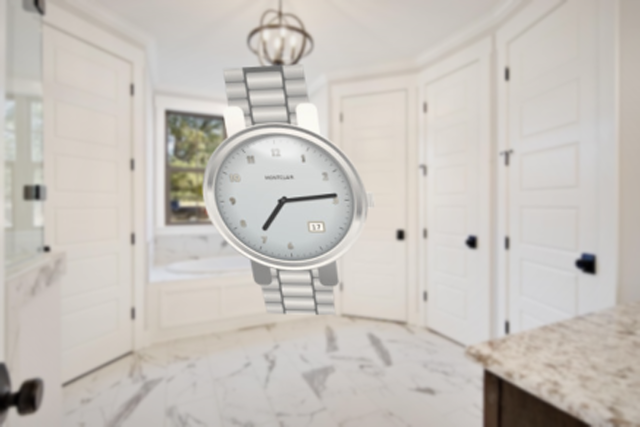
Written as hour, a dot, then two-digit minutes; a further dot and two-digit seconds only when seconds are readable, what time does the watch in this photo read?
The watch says 7.14
